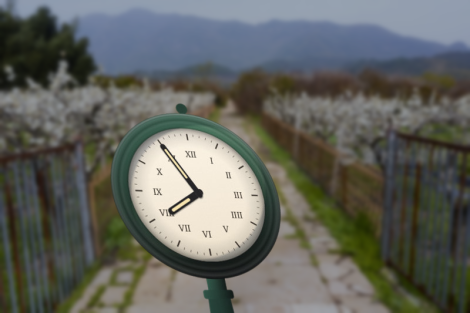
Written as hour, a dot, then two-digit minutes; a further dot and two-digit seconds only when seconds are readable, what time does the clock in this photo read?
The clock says 7.55
